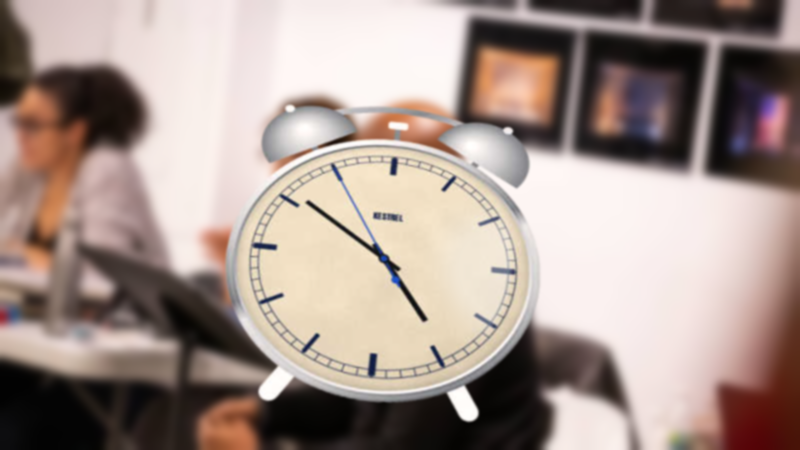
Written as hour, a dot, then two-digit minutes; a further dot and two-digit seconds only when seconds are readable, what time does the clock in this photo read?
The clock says 4.50.55
